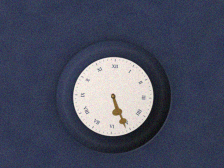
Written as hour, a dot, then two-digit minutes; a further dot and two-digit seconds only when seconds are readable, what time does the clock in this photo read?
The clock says 5.26
